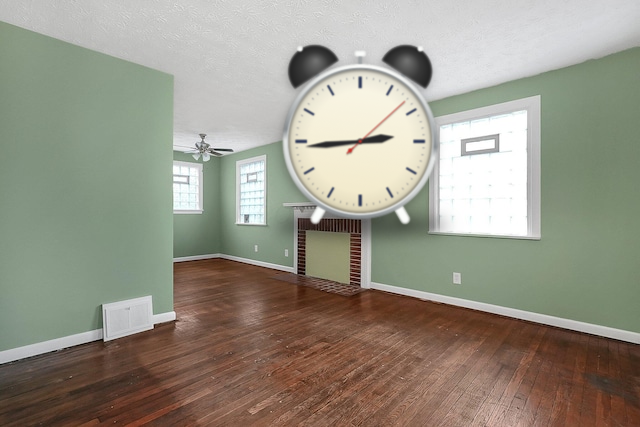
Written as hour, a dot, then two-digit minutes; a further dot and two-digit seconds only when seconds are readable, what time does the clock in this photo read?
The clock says 2.44.08
